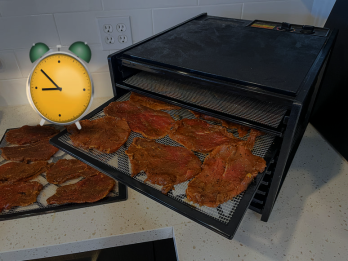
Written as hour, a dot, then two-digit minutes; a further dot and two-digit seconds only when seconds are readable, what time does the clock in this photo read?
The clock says 8.52
